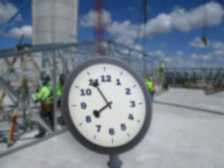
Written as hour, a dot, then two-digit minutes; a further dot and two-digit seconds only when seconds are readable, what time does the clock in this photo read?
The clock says 7.55
